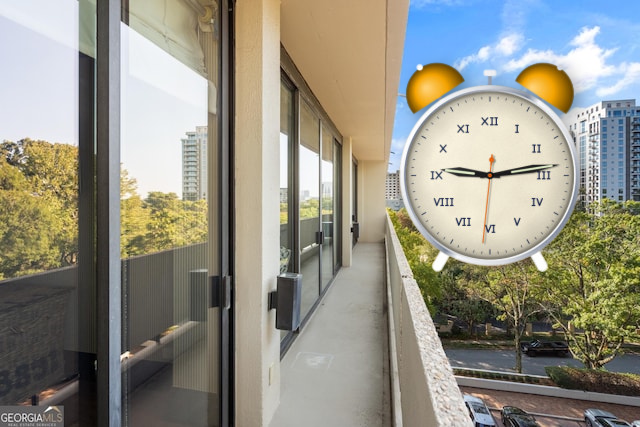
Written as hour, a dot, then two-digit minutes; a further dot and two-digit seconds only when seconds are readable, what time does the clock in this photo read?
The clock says 9.13.31
